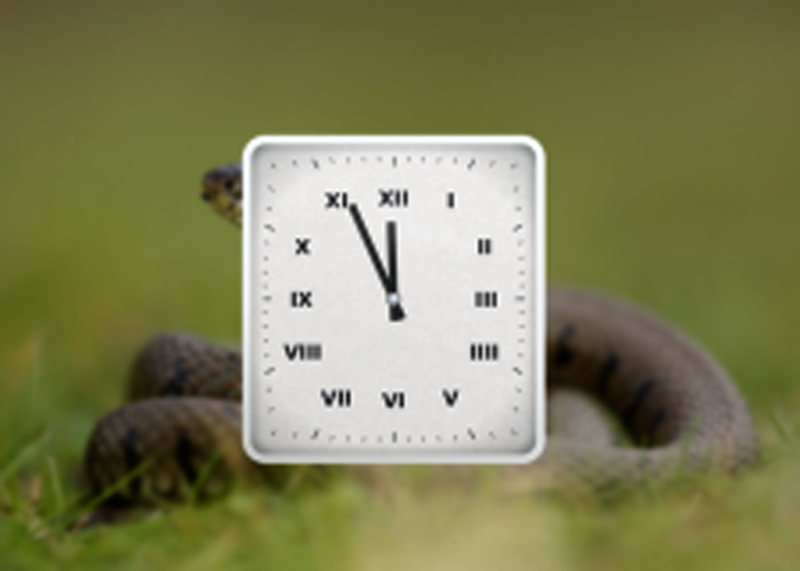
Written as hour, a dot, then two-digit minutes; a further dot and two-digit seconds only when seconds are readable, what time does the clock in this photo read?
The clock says 11.56
